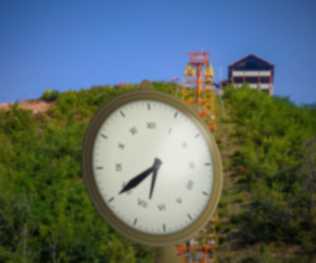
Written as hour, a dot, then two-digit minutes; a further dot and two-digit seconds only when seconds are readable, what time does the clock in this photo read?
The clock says 6.40
